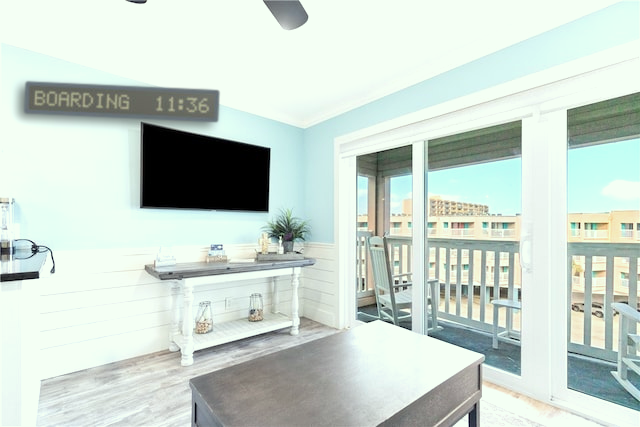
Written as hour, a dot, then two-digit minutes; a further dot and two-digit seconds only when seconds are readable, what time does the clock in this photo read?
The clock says 11.36
